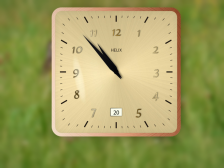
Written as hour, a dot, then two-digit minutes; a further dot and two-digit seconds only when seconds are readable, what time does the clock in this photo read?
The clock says 10.53
